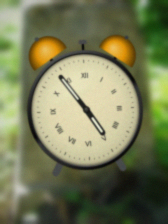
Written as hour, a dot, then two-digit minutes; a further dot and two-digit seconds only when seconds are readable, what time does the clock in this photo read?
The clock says 4.54
